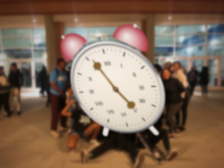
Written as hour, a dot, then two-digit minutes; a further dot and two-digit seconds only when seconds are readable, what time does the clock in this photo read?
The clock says 4.56
